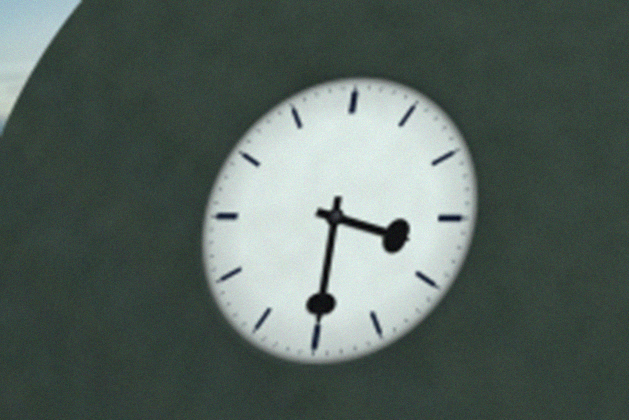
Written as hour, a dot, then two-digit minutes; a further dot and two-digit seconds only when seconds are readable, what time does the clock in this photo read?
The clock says 3.30
